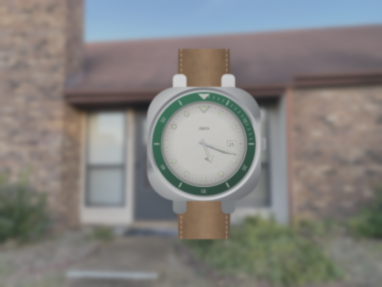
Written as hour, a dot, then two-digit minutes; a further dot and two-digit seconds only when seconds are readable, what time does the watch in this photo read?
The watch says 5.18
